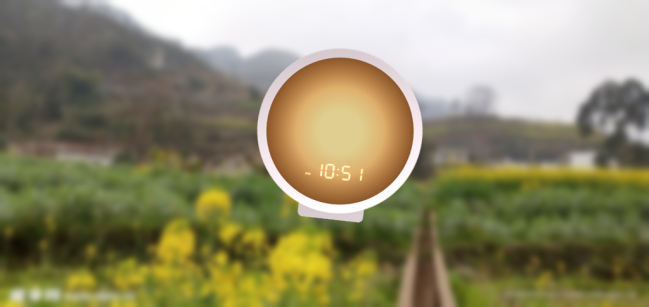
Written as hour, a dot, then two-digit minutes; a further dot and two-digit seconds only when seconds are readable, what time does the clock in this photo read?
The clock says 10.51
